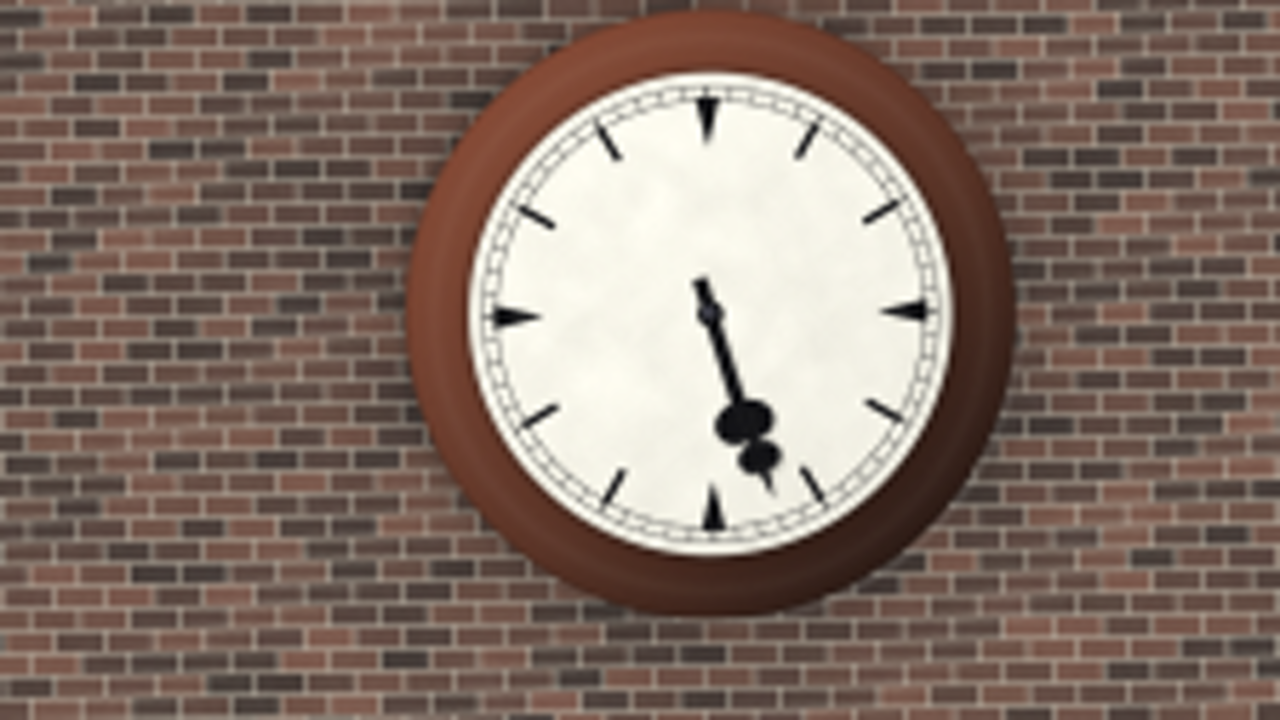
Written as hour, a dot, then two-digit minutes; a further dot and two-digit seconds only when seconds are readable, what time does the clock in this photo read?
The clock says 5.27
